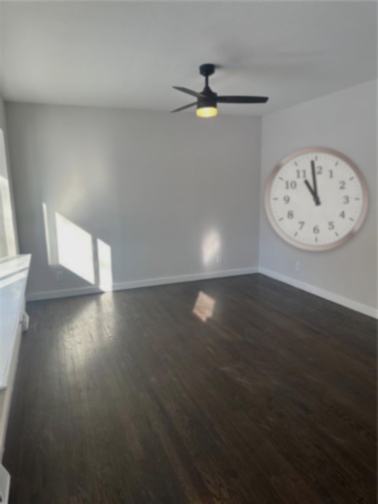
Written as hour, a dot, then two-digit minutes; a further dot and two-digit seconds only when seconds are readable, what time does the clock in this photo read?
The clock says 10.59
